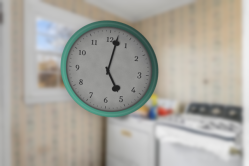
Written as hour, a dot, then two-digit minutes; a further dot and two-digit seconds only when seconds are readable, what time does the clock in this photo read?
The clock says 5.02
